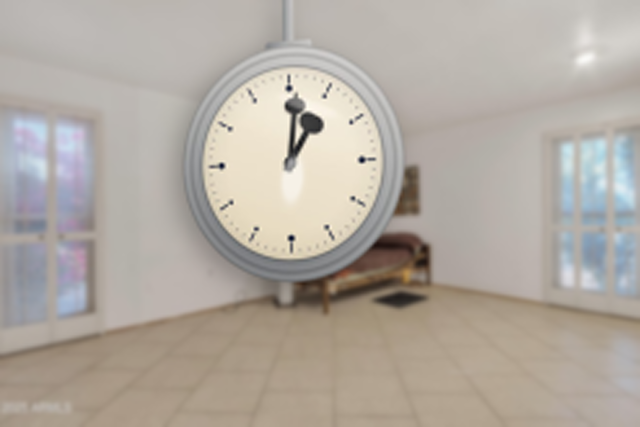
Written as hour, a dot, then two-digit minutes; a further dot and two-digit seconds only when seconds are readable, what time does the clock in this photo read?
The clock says 1.01
